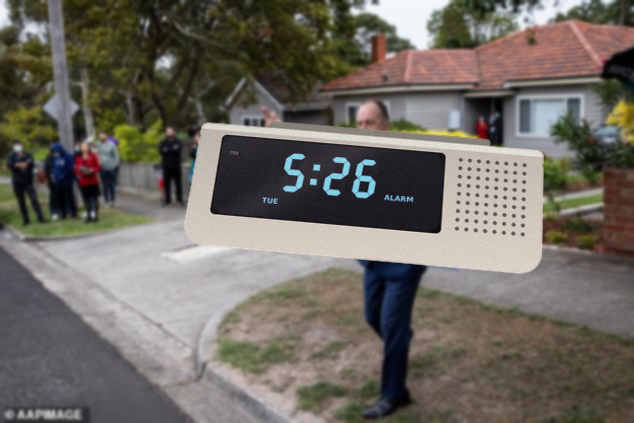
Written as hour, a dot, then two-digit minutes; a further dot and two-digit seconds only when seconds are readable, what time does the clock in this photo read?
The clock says 5.26
